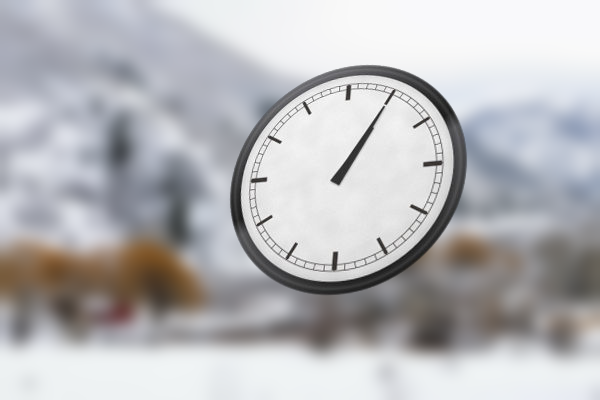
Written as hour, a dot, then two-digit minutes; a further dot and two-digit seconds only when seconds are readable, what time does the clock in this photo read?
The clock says 1.05
